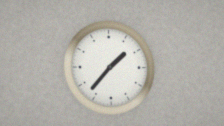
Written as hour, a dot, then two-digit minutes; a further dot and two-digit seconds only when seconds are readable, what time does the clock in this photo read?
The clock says 1.37
